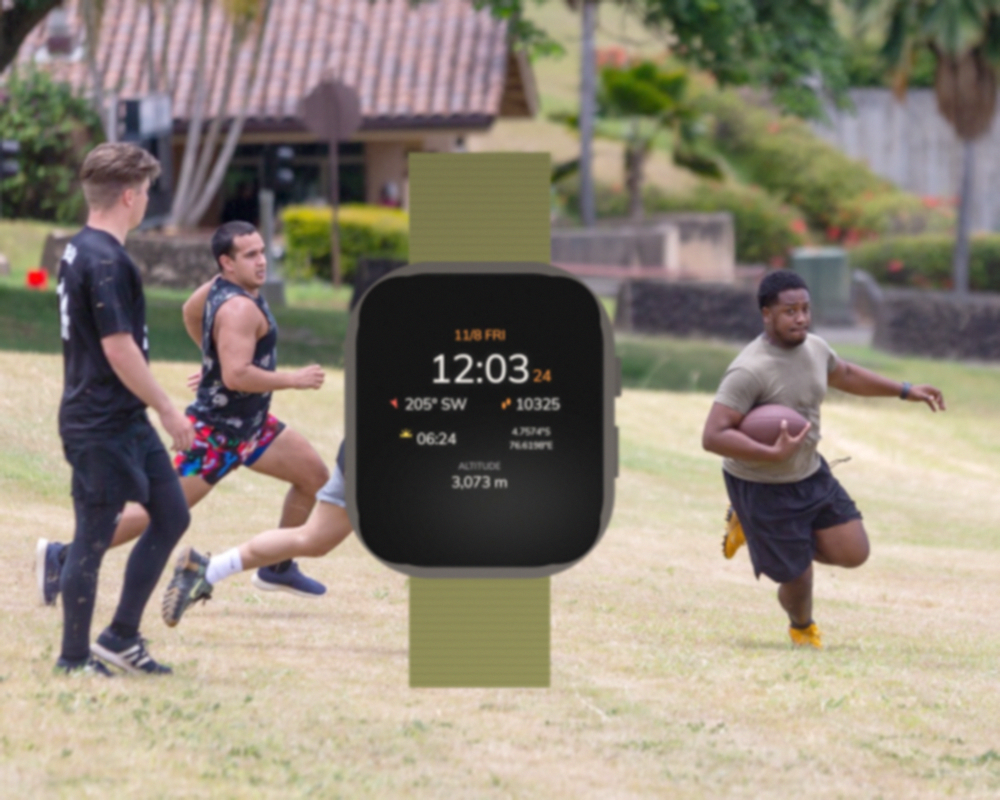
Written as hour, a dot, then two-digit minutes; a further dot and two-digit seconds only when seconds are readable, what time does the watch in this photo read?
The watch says 12.03
